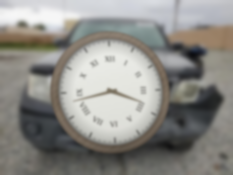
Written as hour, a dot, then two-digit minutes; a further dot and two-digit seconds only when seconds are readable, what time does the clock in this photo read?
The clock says 3.43
